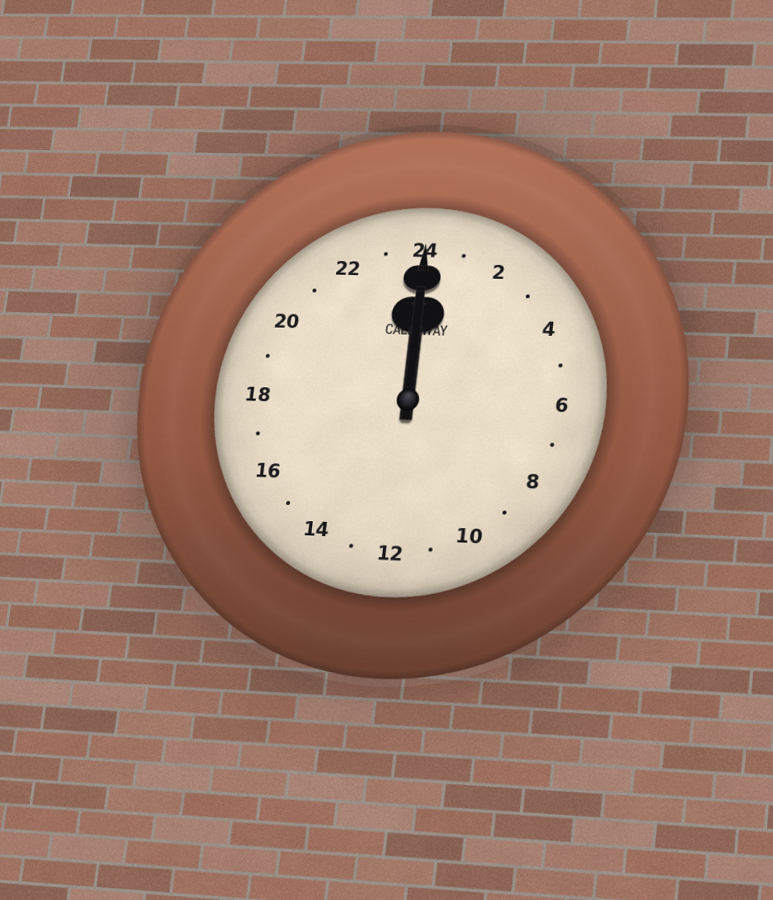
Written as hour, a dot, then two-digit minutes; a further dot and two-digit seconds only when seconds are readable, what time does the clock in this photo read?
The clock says 0.00
